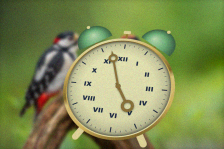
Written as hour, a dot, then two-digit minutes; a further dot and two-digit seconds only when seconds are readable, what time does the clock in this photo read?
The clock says 4.57
